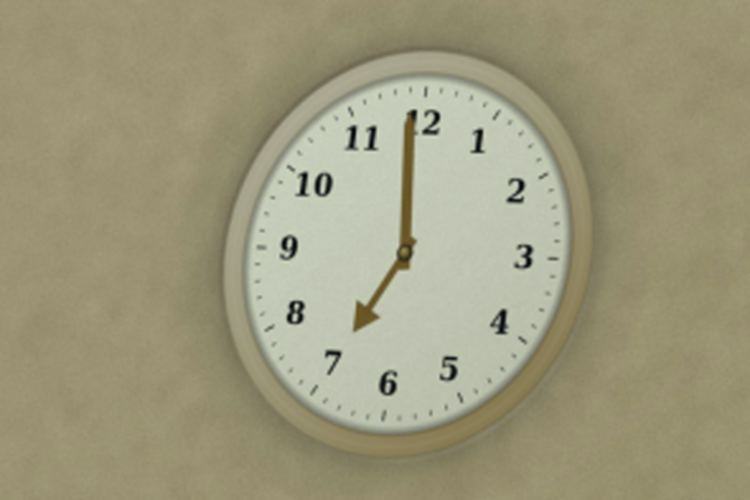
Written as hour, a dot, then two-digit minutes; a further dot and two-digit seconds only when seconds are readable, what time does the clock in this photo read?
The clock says 6.59
